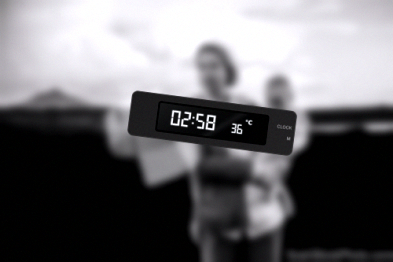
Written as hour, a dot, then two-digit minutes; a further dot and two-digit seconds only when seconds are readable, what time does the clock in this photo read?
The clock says 2.58
